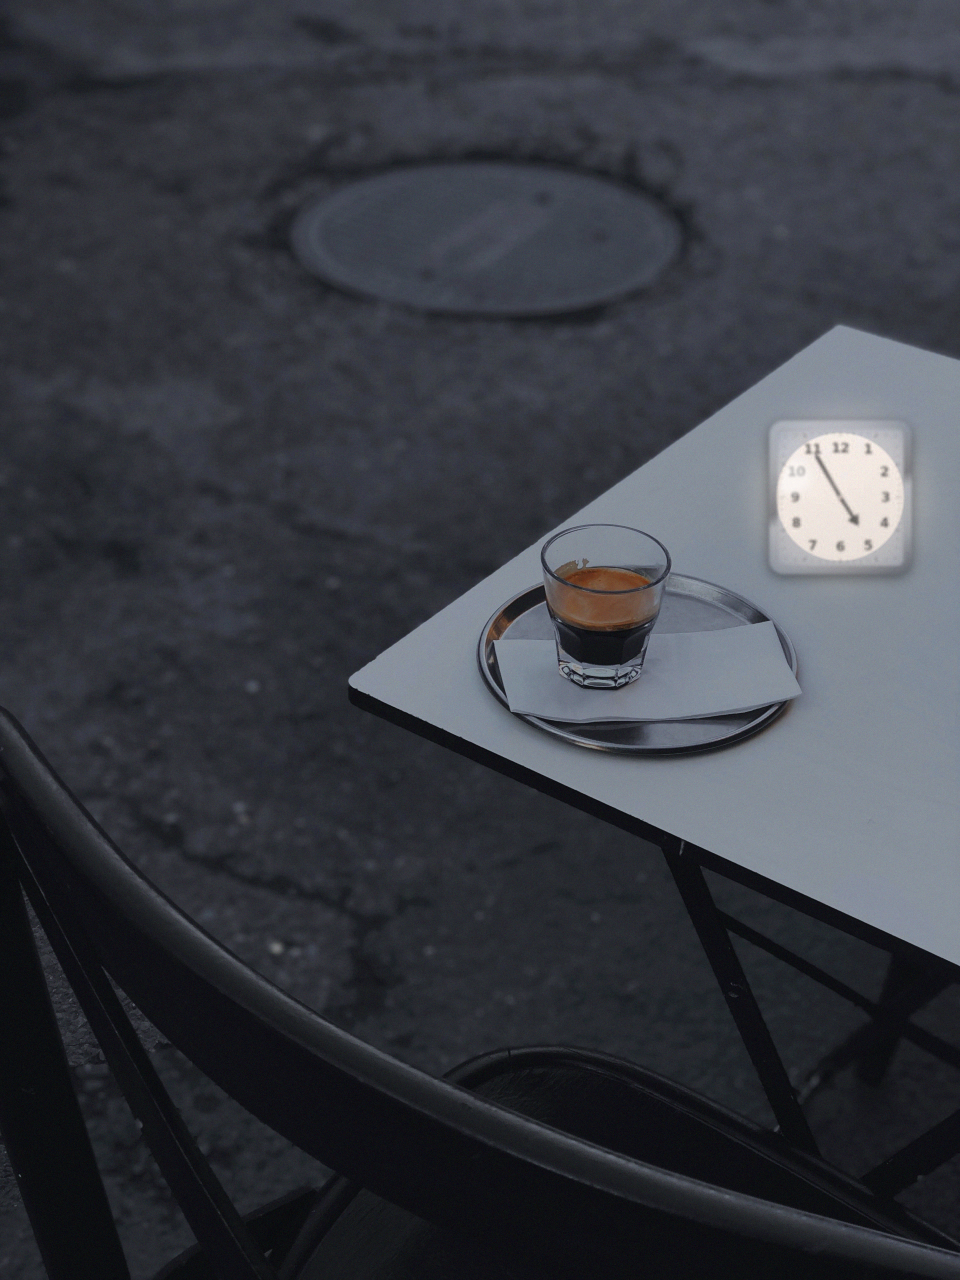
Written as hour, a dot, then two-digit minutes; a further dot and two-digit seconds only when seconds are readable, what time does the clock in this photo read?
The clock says 4.55
